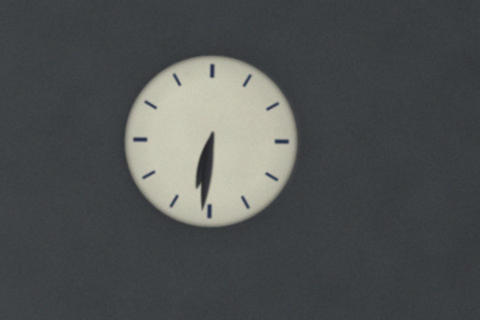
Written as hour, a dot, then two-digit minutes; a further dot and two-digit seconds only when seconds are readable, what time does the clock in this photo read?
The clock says 6.31
